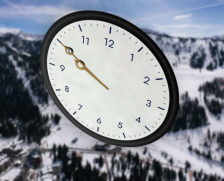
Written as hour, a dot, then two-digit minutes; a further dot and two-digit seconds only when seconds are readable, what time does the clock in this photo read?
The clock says 9.50
